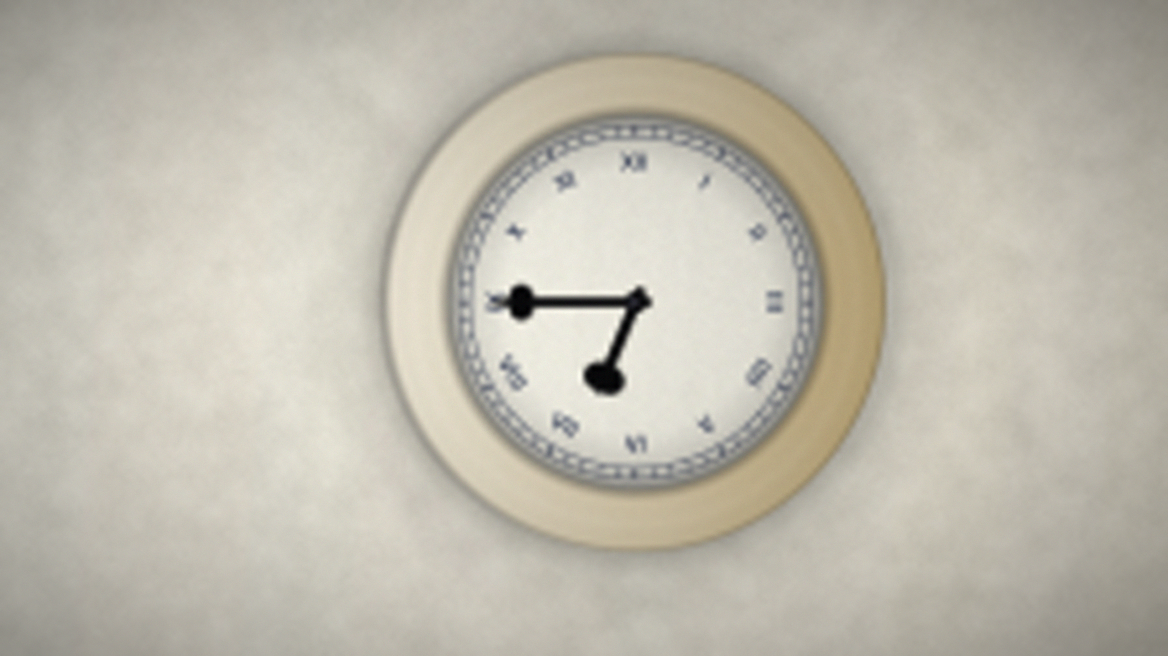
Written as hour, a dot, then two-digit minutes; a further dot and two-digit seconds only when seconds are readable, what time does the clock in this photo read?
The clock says 6.45
